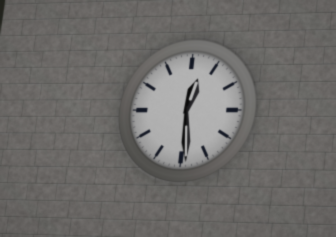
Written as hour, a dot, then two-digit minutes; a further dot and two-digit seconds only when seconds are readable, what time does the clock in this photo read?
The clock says 12.29
